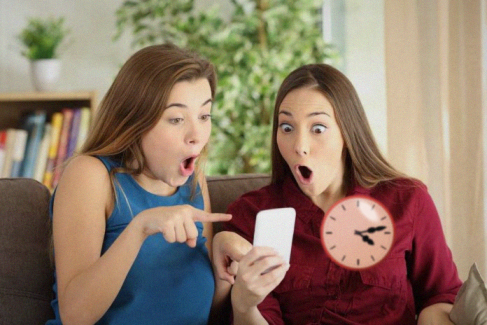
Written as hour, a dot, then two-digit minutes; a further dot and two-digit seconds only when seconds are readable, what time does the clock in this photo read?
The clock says 4.13
